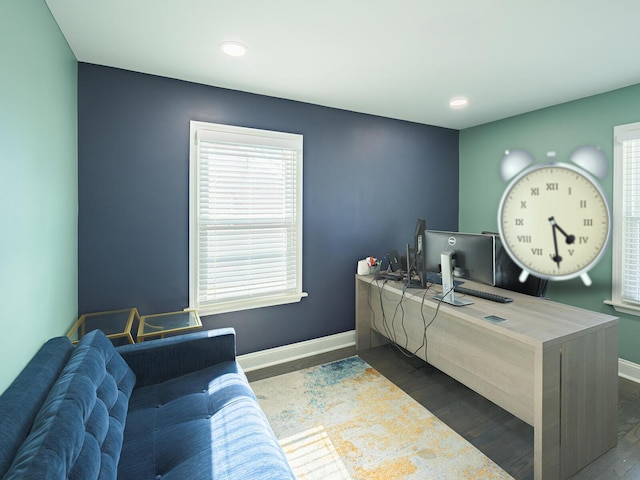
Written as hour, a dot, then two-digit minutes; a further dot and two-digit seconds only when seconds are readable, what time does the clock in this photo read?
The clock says 4.29
